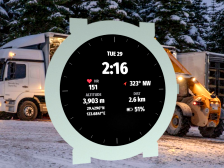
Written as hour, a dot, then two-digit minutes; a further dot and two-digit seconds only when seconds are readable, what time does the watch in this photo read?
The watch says 2.16
